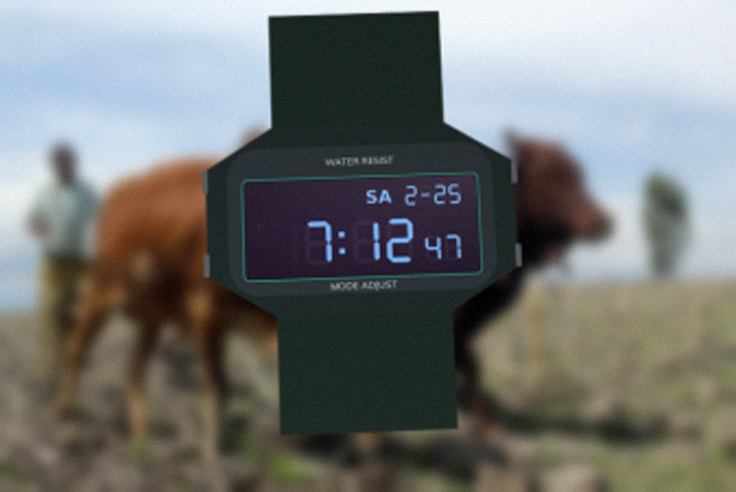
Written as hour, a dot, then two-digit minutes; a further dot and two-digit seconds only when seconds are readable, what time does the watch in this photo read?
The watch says 7.12.47
